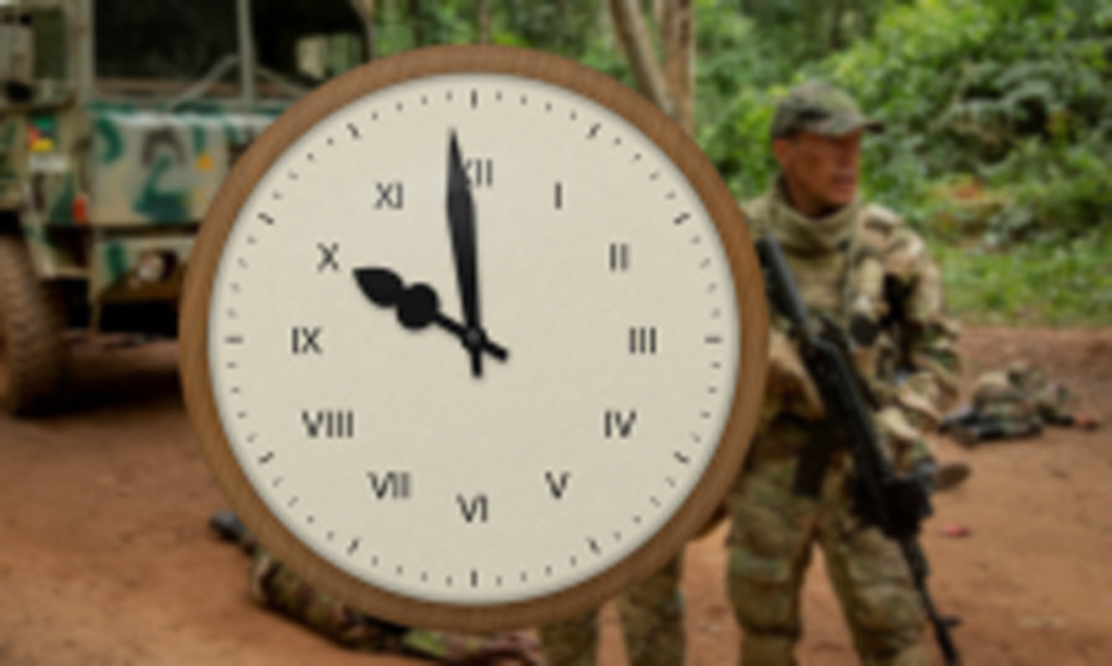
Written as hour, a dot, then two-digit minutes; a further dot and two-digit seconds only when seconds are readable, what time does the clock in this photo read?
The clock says 9.59
